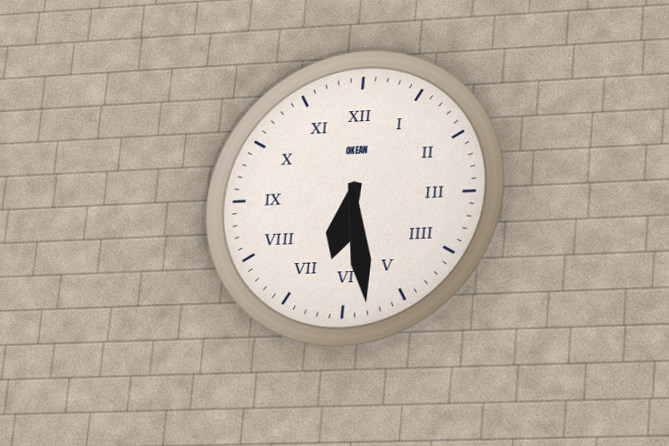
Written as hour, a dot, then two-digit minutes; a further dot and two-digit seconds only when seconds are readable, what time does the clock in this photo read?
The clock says 6.28
